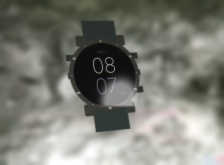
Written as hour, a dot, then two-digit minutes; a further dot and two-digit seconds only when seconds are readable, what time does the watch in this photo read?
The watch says 8.07
